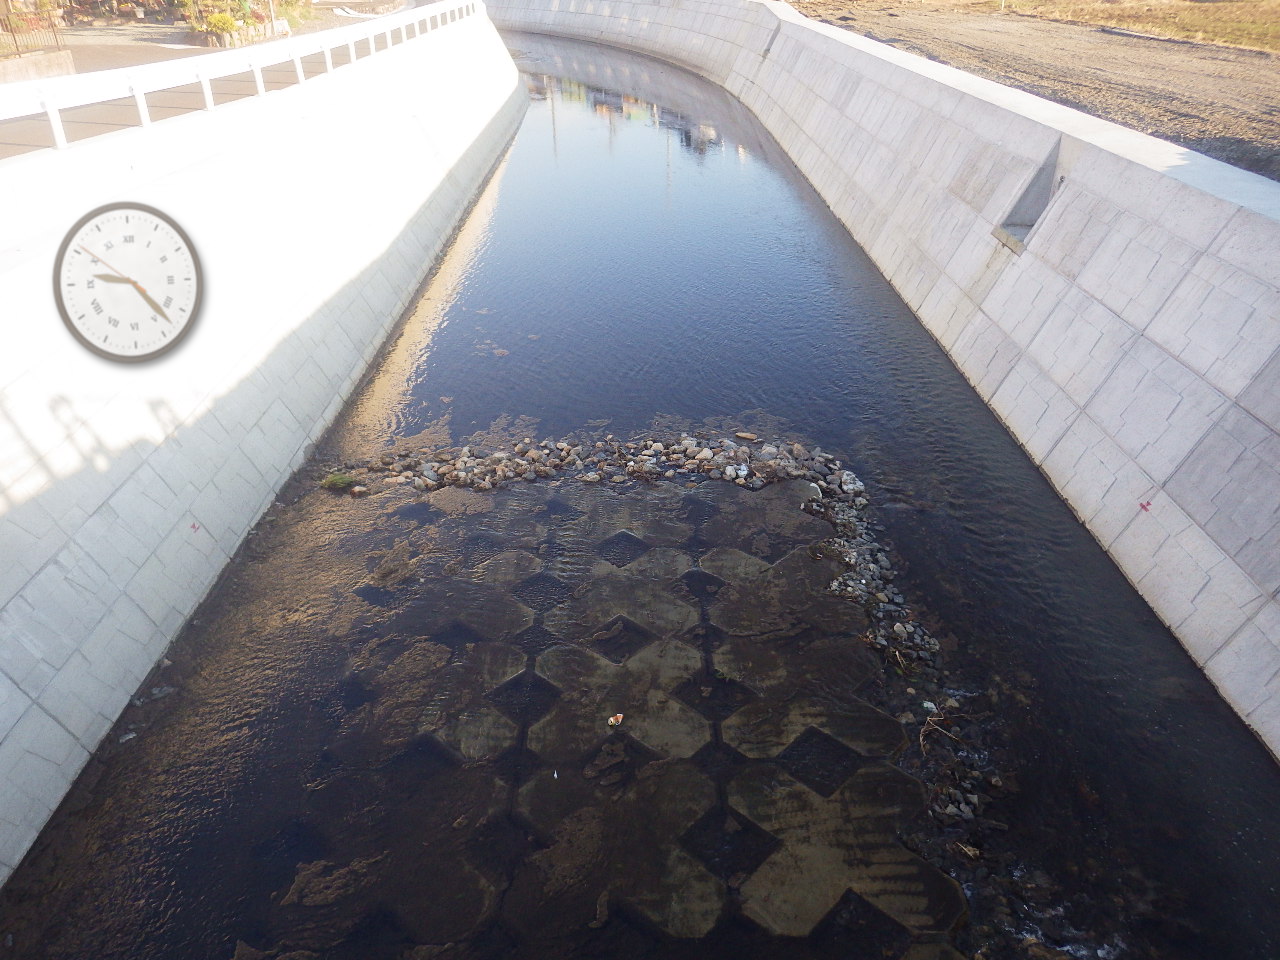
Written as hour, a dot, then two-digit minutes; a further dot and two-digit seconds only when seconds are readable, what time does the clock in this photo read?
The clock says 9.22.51
